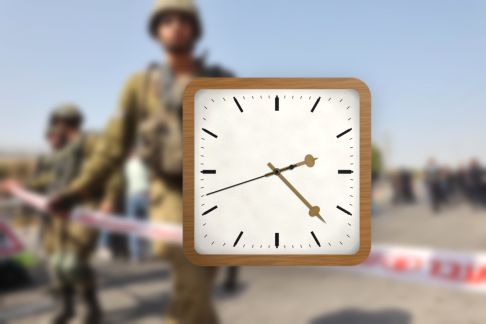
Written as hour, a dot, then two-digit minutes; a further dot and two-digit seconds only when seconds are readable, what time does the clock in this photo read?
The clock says 2.22.42
